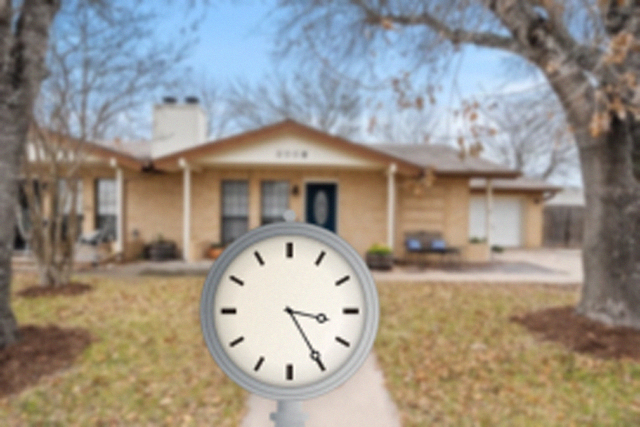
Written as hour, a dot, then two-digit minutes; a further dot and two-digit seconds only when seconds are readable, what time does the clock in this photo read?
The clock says 3.25
